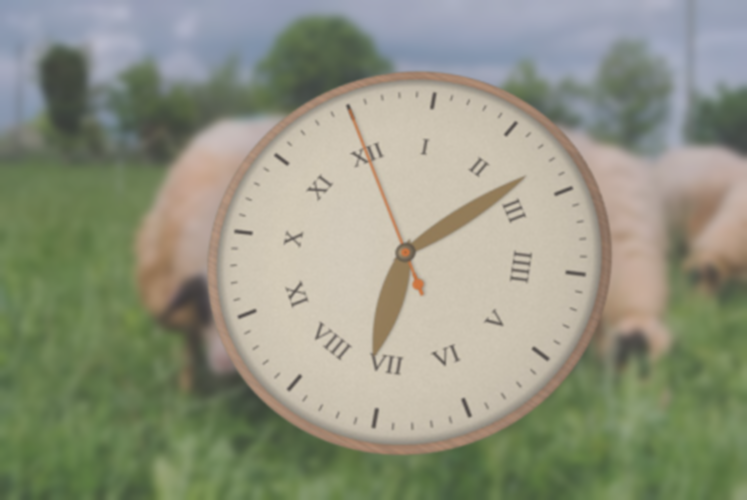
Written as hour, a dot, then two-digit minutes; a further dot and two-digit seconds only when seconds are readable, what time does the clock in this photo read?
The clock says 7.13.00
